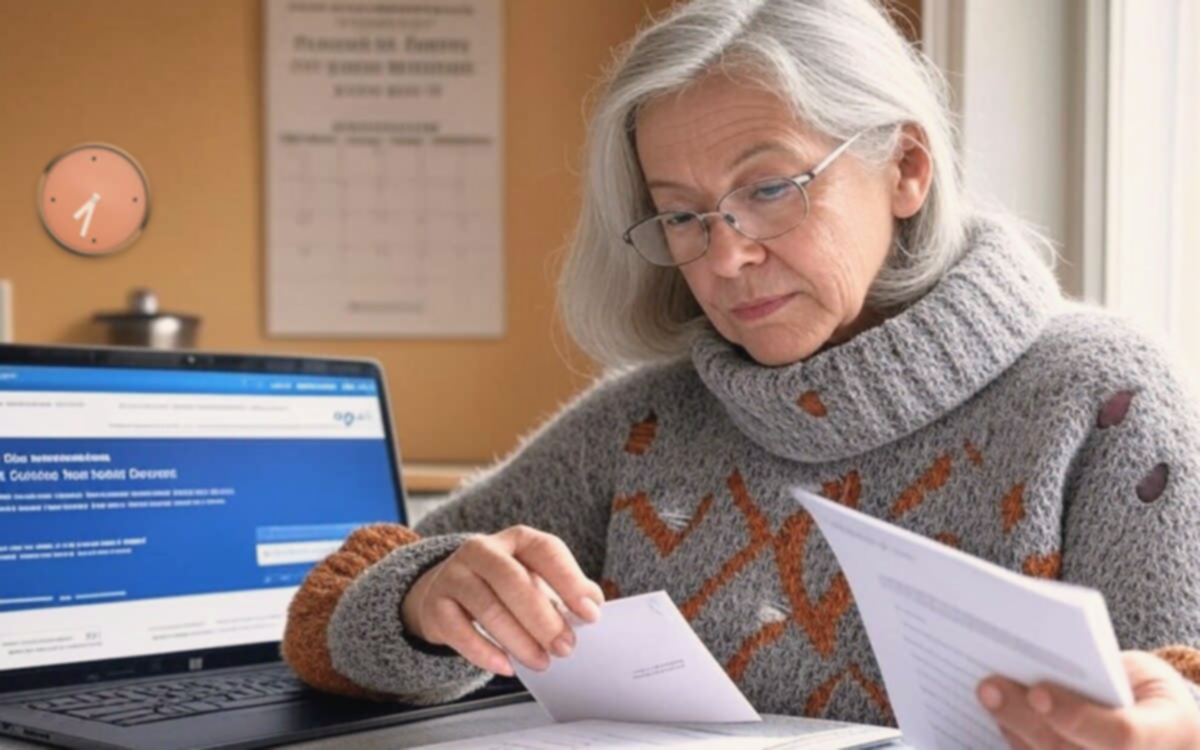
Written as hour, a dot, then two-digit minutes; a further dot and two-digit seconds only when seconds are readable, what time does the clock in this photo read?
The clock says 7.33
